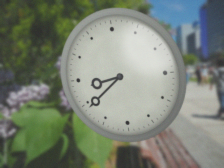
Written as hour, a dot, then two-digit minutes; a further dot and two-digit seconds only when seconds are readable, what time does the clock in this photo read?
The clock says 8.39
